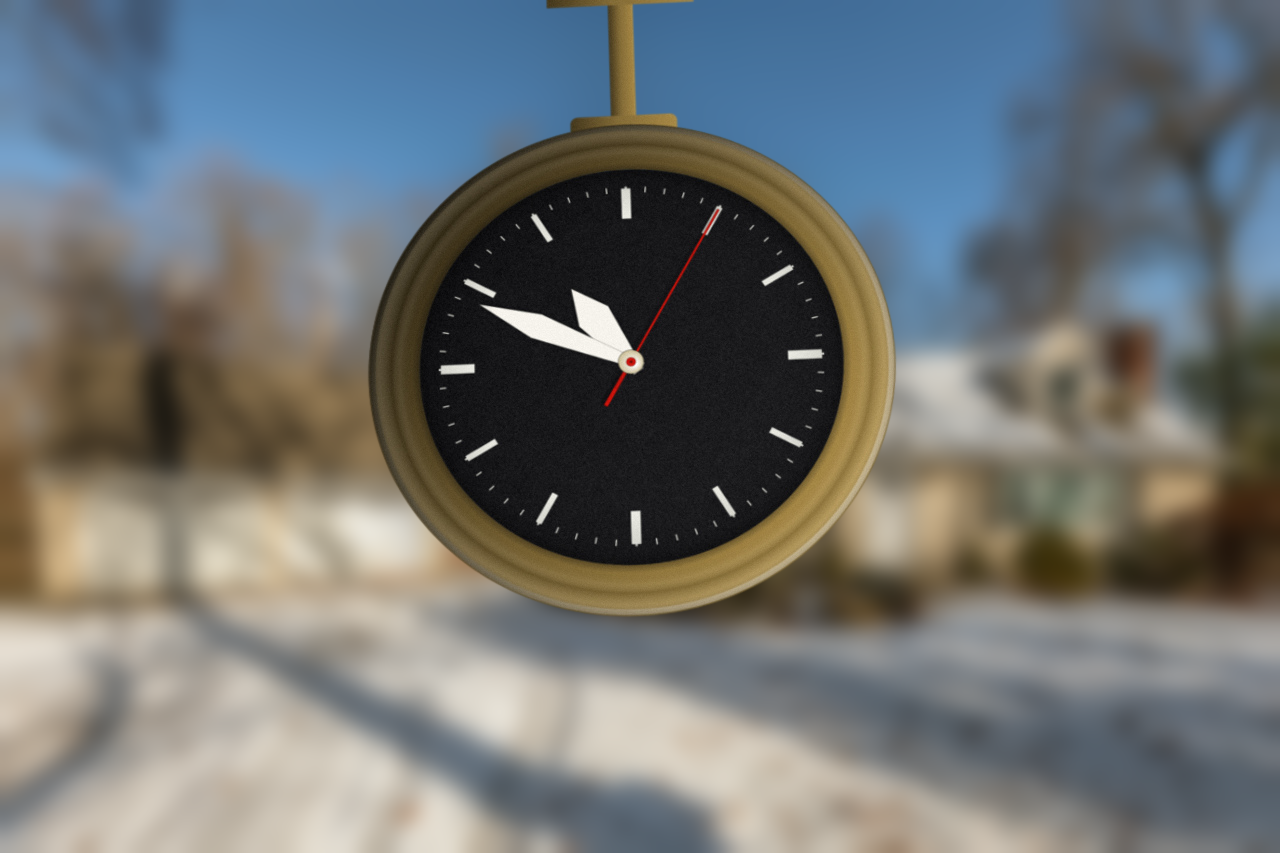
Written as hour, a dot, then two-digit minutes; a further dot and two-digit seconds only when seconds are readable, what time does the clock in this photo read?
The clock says 10.49.05
